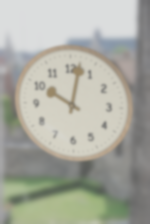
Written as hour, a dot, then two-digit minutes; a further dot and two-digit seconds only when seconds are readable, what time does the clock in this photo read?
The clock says 10.02
